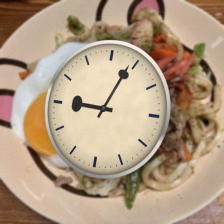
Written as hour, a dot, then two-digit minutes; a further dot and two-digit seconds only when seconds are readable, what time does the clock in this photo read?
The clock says 9.04
